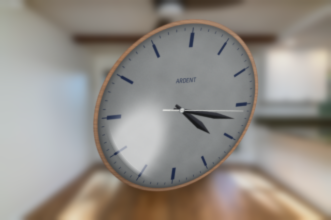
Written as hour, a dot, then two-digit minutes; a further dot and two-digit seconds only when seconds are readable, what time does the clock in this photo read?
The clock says 4.17.16
